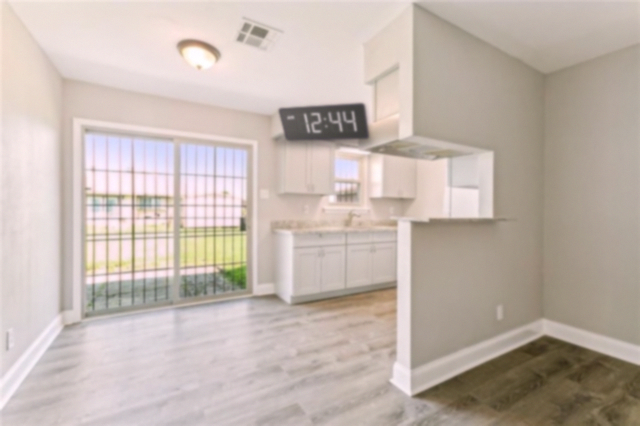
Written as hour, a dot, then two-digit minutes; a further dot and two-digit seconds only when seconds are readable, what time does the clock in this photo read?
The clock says 12.44
